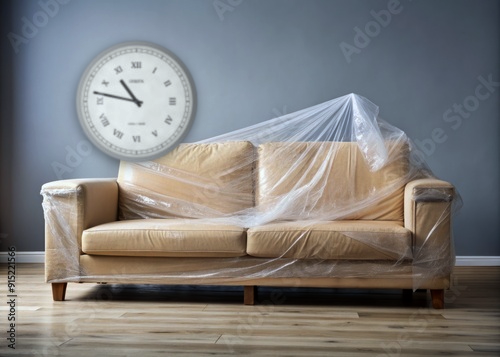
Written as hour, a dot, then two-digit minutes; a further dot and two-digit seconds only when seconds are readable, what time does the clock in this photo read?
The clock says 10.47
